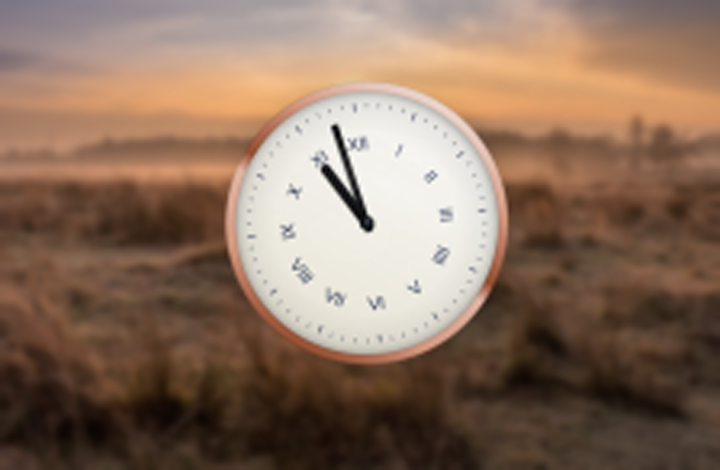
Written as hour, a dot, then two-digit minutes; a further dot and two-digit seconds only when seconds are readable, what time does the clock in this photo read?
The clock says 10.58
